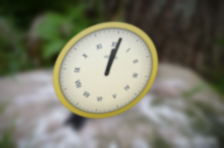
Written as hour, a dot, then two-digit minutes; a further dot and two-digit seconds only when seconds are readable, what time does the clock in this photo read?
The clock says 12.01
